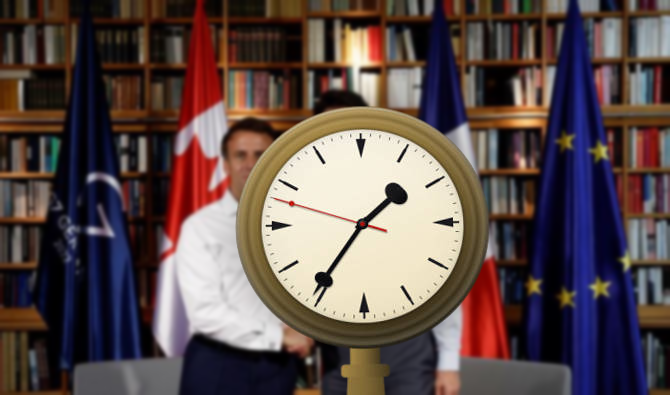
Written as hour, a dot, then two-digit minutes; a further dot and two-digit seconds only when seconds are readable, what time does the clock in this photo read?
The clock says 1.35.48
